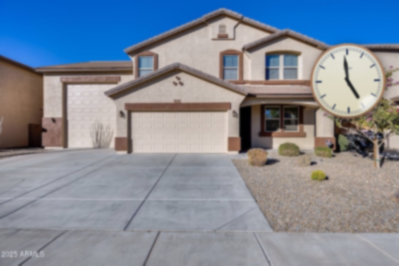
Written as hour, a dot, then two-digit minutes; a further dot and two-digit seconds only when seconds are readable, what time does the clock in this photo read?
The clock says 4.59
